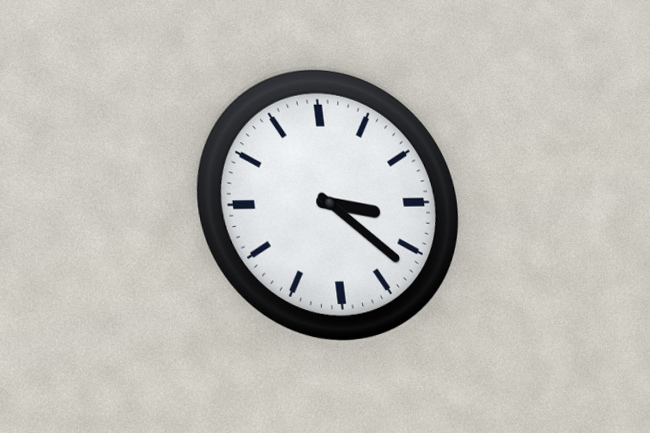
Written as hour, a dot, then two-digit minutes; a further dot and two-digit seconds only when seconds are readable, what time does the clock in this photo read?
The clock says 3.22
